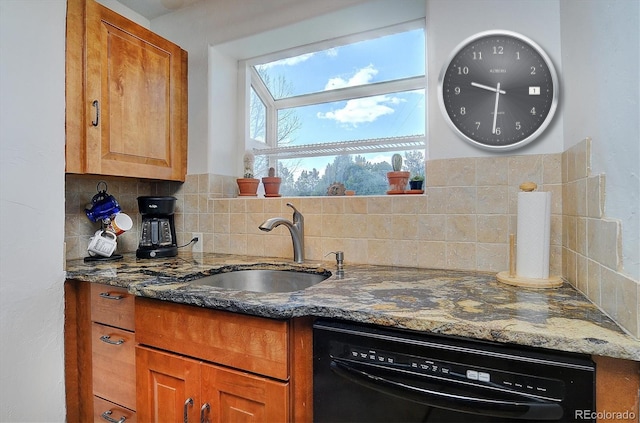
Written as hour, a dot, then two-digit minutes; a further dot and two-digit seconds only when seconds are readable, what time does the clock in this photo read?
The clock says 9.31
